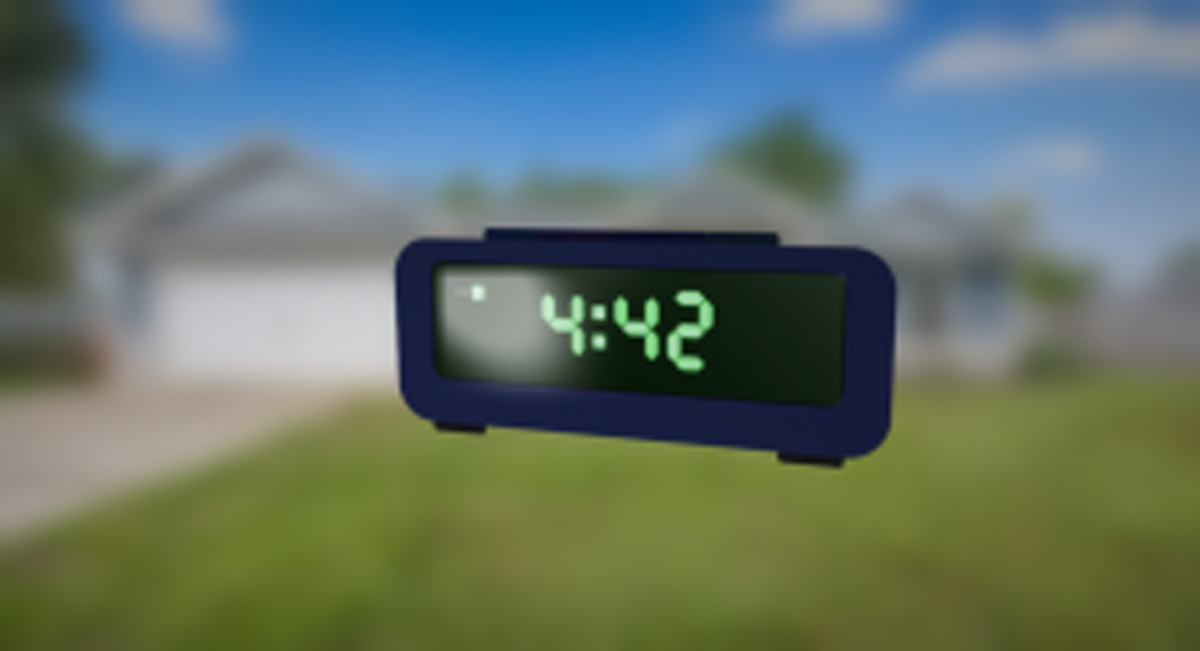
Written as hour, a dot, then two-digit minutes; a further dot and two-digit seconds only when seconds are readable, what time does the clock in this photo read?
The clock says 4.42
